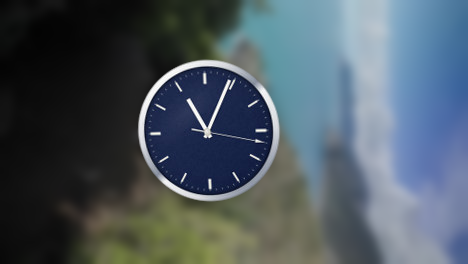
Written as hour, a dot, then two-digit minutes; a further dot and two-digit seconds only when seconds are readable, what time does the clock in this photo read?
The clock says 11.04.17
